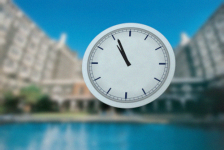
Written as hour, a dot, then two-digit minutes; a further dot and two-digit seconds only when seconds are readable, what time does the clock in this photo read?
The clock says 10.56
